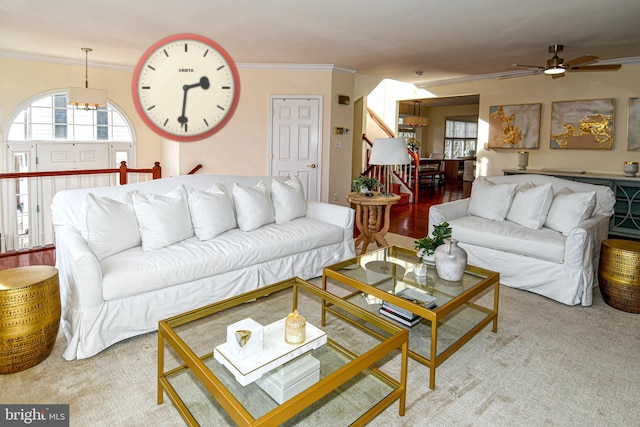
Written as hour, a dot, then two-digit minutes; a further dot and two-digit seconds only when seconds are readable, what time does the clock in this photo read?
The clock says 2.31
